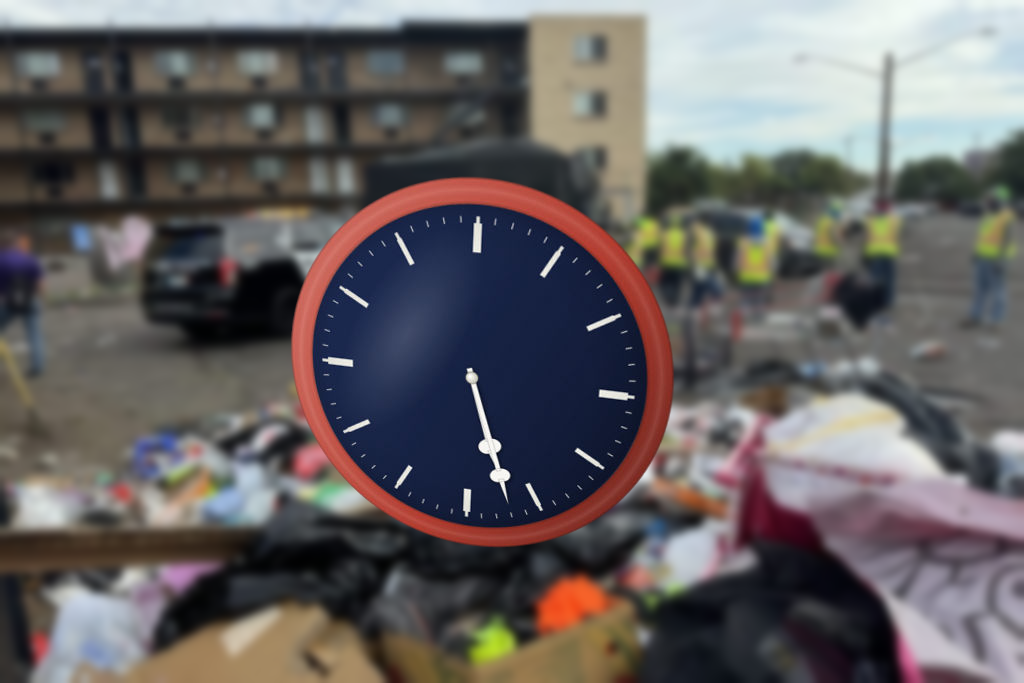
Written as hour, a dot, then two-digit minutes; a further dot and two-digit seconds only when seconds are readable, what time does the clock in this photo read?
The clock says 5.27
